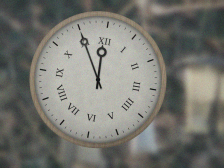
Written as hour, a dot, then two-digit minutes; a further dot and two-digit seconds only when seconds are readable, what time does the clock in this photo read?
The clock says 11.55
